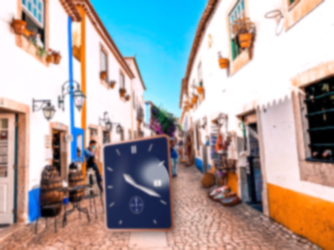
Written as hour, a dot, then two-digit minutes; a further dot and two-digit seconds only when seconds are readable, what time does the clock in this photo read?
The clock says 10.19
